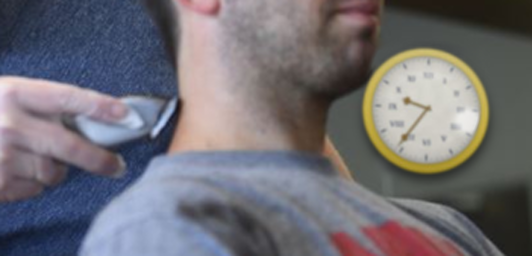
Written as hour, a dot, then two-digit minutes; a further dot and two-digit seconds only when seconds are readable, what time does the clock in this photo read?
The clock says 9.36
